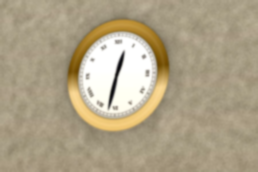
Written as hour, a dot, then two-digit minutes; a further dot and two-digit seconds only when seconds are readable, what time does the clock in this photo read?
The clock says 12.32
